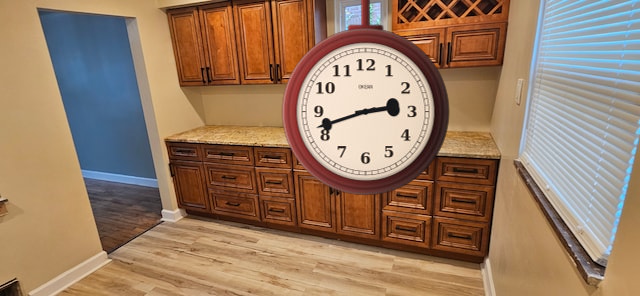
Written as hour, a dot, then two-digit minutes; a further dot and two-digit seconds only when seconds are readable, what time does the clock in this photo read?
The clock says 2.42
